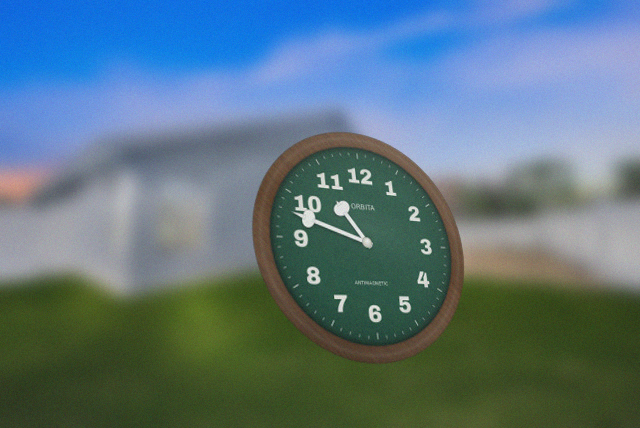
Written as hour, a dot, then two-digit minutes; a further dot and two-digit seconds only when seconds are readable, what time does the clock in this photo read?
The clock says 10.48
